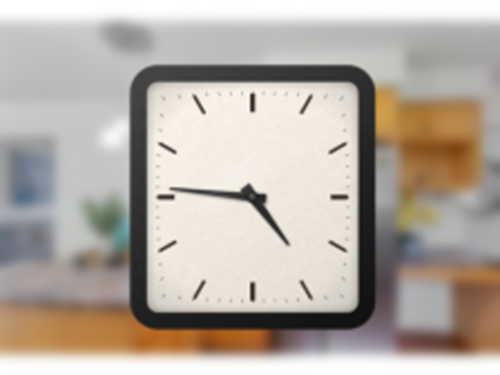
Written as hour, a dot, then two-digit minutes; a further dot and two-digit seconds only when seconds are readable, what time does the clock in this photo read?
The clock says 4.46
